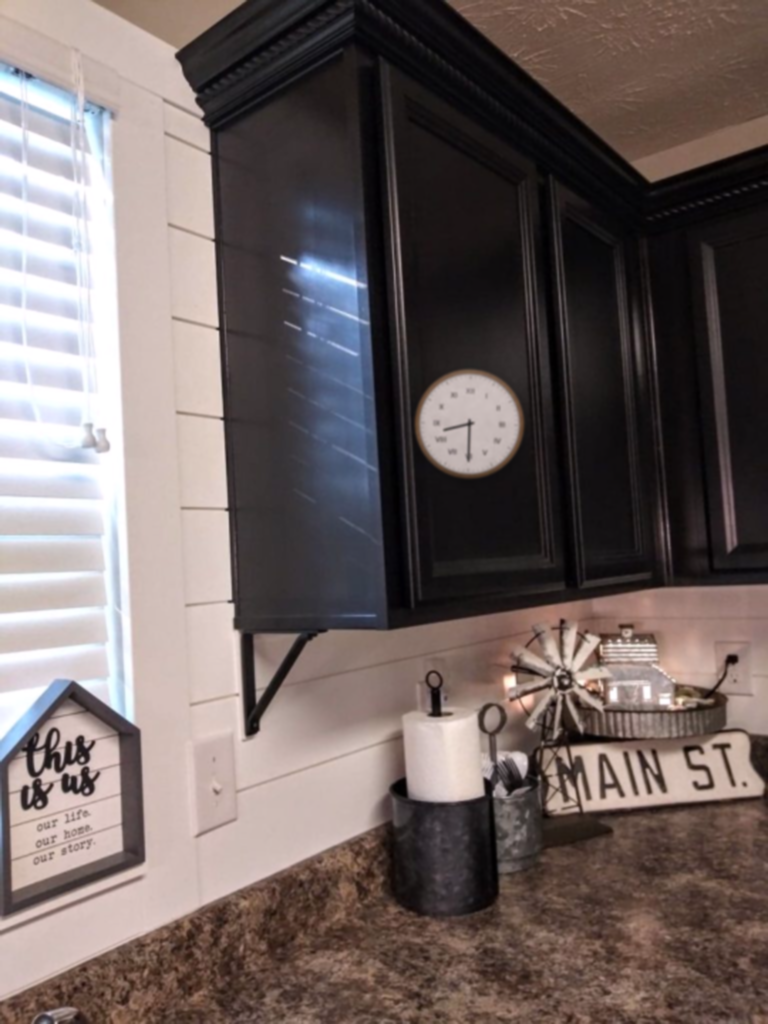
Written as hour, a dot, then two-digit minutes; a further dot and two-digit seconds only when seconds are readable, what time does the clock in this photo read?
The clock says 8.30
